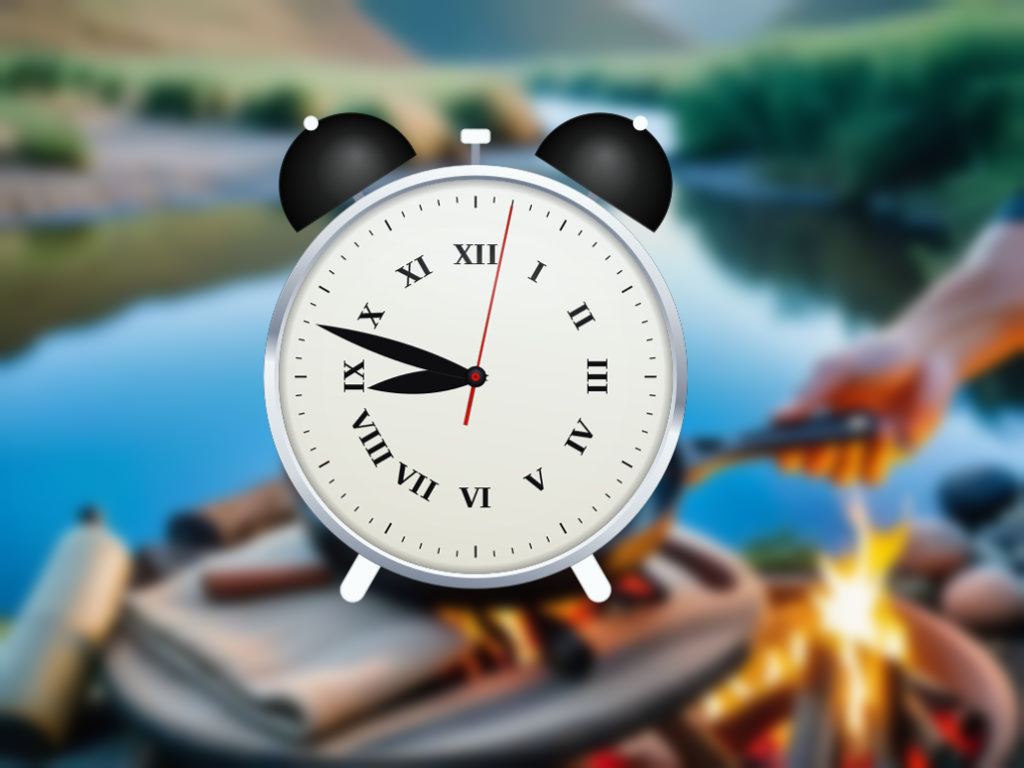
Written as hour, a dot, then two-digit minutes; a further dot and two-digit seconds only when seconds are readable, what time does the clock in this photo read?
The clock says 8.48.02
